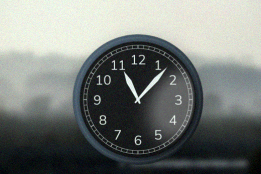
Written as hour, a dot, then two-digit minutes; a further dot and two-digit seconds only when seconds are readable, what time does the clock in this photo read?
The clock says 11.07
